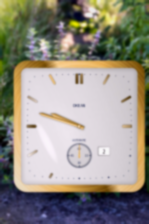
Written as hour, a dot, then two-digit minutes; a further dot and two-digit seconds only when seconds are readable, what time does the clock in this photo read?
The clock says 9.48
